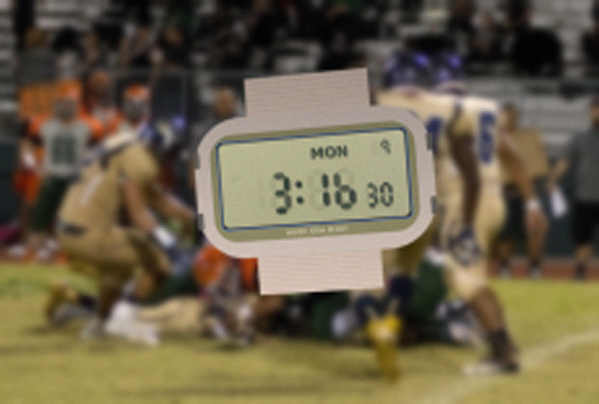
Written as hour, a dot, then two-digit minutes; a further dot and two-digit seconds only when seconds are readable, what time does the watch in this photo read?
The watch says 3.16.30
